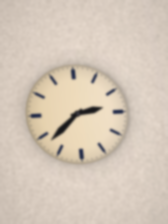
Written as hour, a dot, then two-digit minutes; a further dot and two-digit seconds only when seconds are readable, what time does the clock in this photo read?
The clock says 2.38
